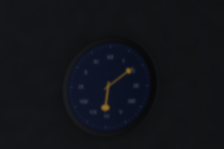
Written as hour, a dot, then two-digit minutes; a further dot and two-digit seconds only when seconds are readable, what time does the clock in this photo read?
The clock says 6.09
